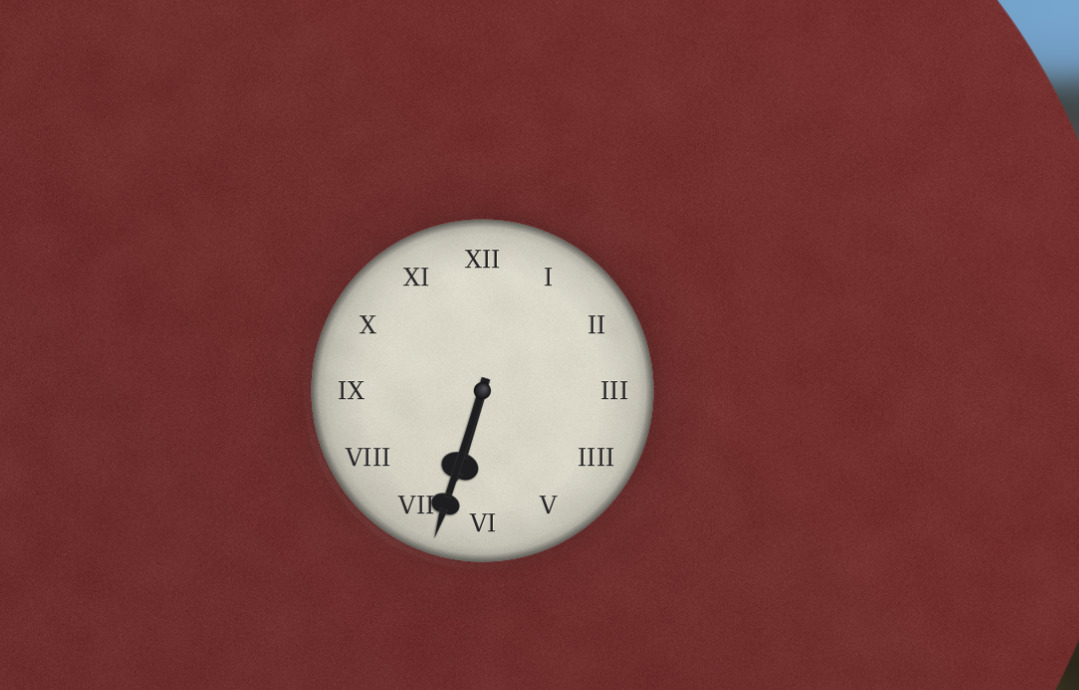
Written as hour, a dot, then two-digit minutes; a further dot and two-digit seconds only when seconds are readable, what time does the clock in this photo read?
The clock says 6.33
